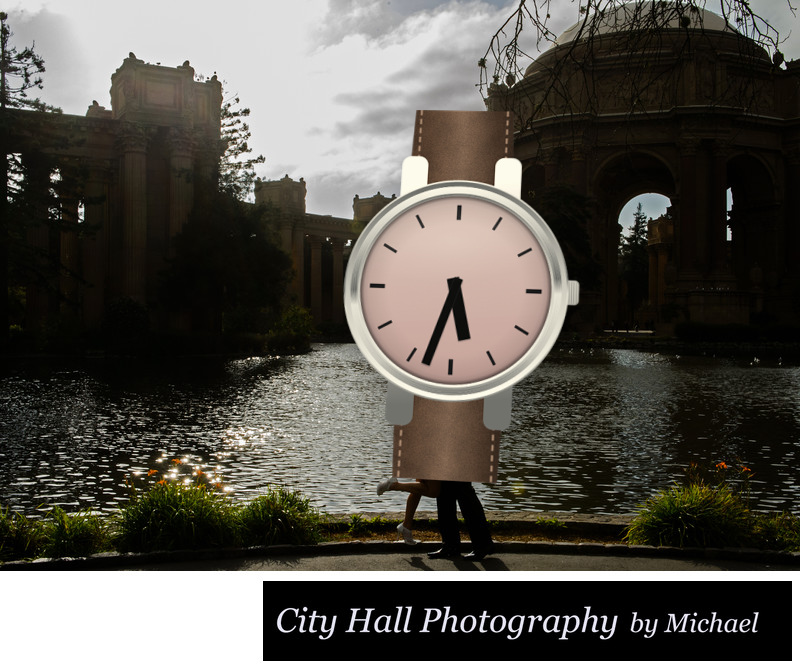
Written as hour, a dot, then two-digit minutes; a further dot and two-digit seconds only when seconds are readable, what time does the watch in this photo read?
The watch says 5.33
